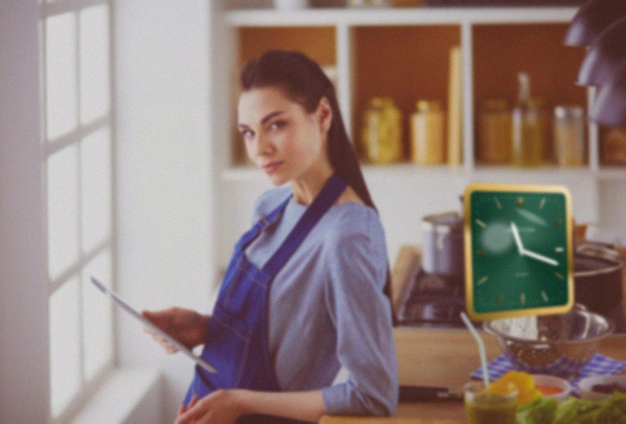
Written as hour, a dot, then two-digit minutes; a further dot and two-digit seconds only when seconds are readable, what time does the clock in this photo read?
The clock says 11.18
